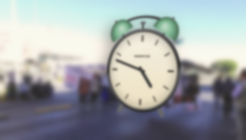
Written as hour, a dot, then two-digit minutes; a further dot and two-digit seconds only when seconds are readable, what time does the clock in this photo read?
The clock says 4.48
